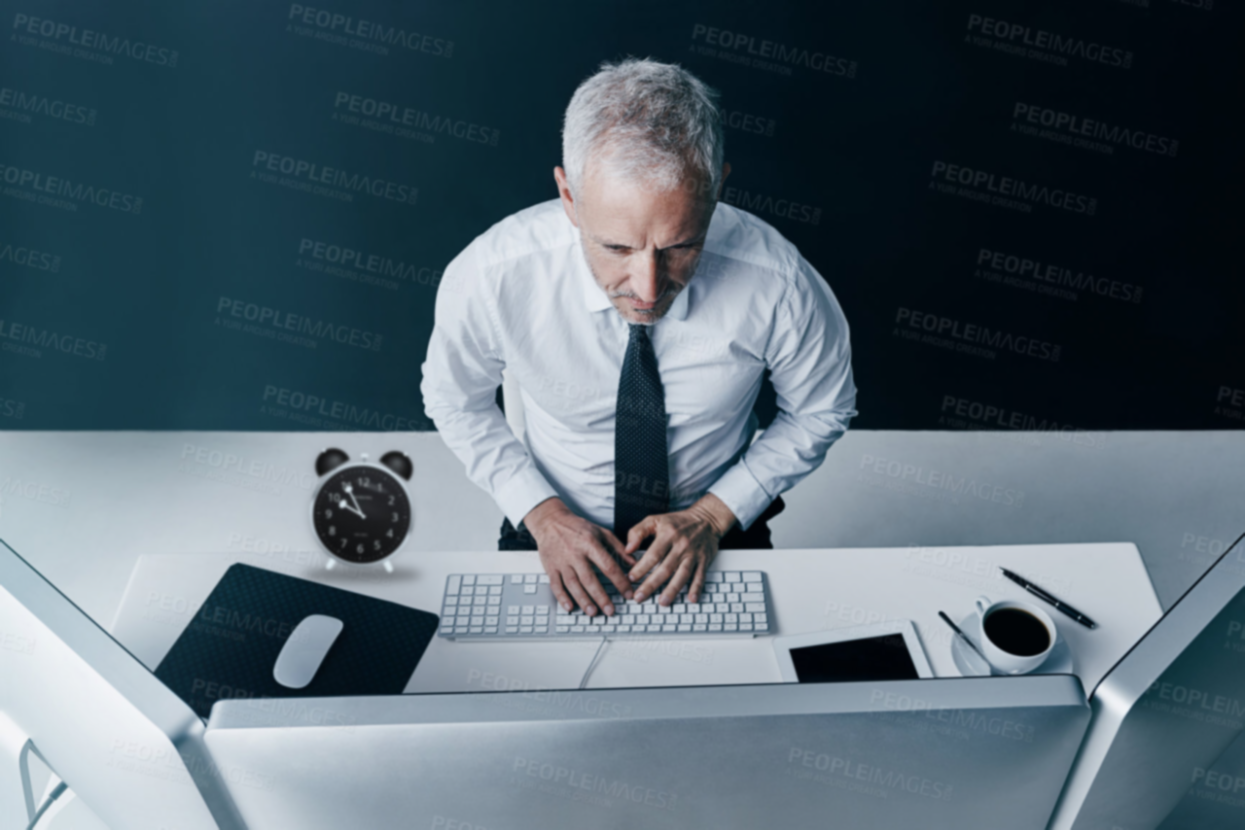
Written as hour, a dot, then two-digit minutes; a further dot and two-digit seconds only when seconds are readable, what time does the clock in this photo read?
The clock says 9.55
